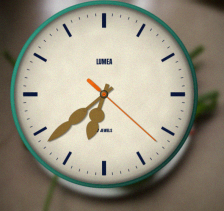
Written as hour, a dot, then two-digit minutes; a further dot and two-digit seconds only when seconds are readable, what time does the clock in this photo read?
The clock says 6.38.22
